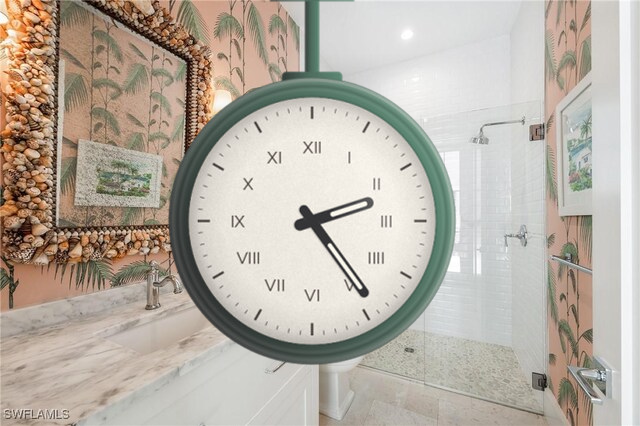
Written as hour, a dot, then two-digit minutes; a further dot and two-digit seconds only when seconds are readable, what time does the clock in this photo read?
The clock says 2.24
